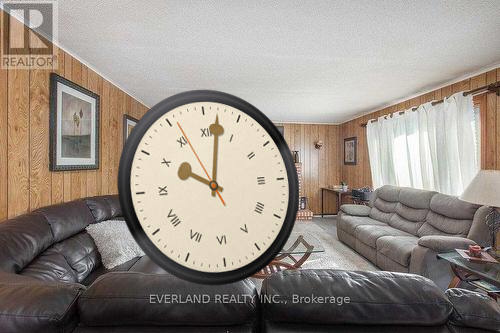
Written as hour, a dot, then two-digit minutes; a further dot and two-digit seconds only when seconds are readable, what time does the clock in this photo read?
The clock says 10.01.56
